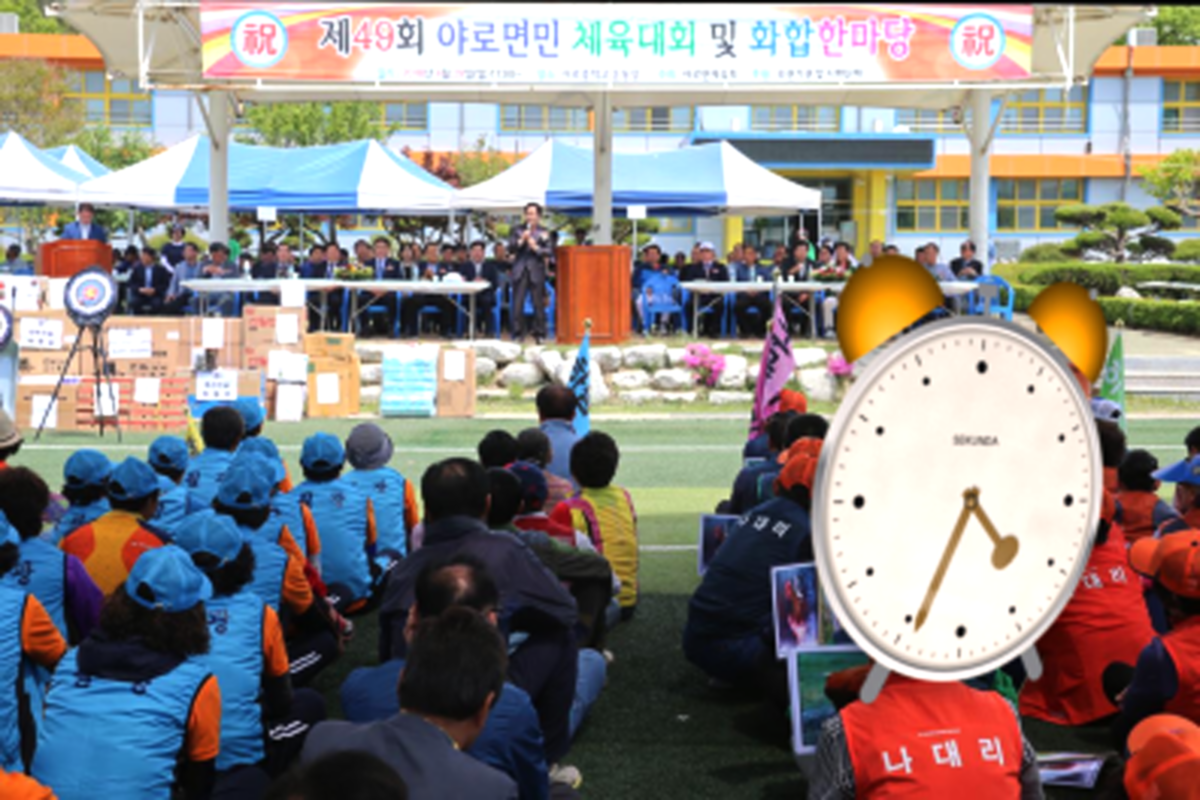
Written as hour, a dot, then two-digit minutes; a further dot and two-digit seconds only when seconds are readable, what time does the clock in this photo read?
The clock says 4.34
